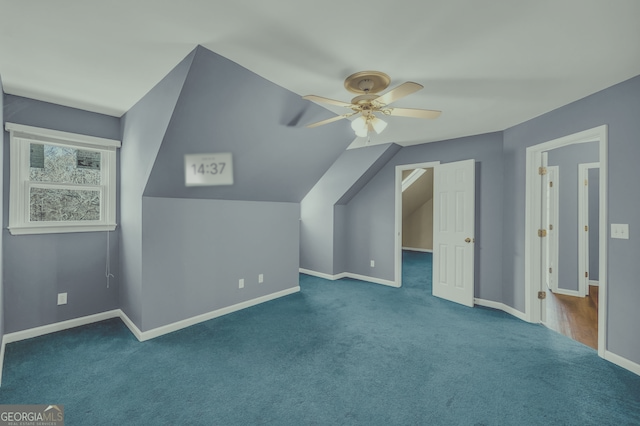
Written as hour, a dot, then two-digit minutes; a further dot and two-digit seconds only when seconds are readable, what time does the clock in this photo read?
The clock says 14.37
